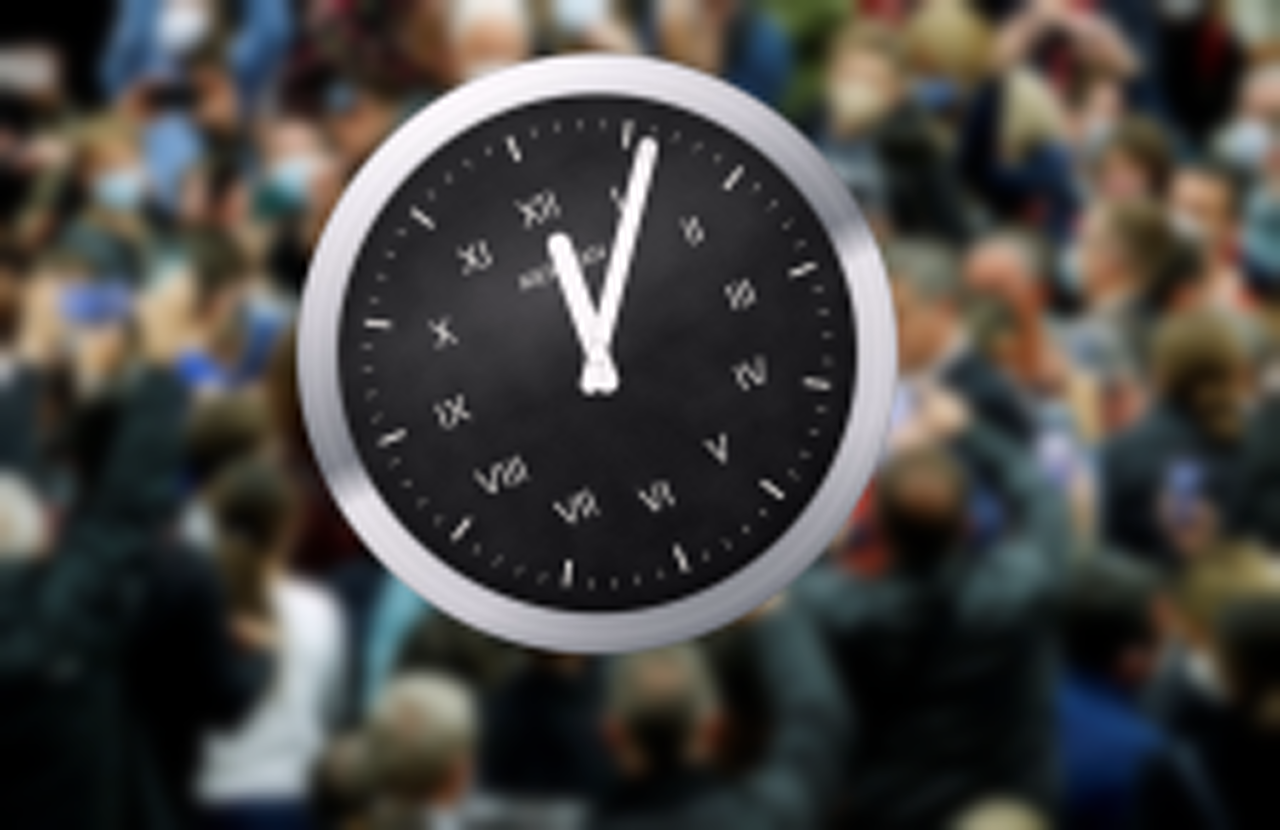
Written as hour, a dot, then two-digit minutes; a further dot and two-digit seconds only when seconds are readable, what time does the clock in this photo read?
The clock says 12.06
